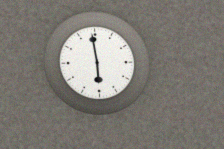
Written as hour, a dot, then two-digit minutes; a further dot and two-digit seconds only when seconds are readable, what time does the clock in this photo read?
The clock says 5.59
